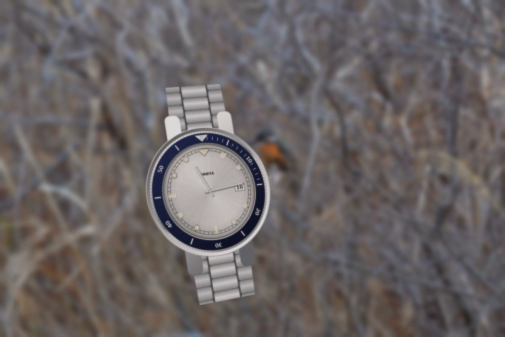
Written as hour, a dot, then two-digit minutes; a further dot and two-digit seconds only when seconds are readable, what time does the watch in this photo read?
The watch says 11.14
